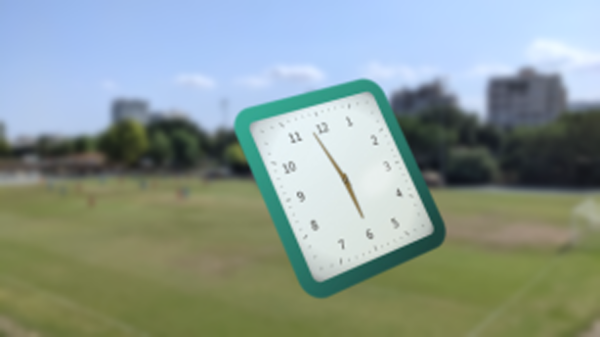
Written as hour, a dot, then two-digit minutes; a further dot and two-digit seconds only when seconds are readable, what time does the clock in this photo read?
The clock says 5.58
